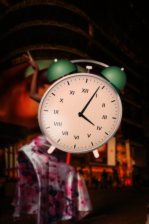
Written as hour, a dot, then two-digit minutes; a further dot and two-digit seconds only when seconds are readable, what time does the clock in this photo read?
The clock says 4.04
